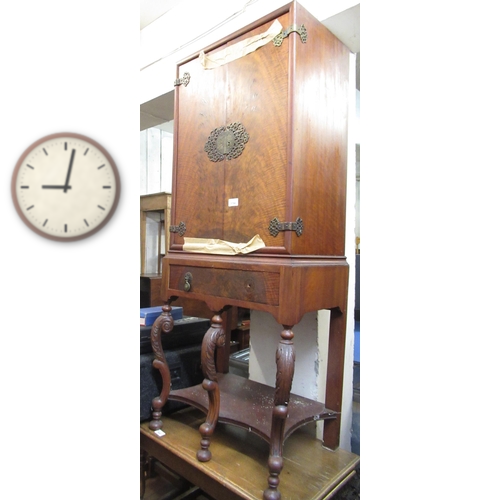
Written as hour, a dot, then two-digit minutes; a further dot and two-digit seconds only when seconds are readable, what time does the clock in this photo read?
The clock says 9.02
